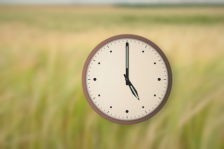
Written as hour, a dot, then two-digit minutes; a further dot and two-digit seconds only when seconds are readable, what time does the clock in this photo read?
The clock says 5.00
